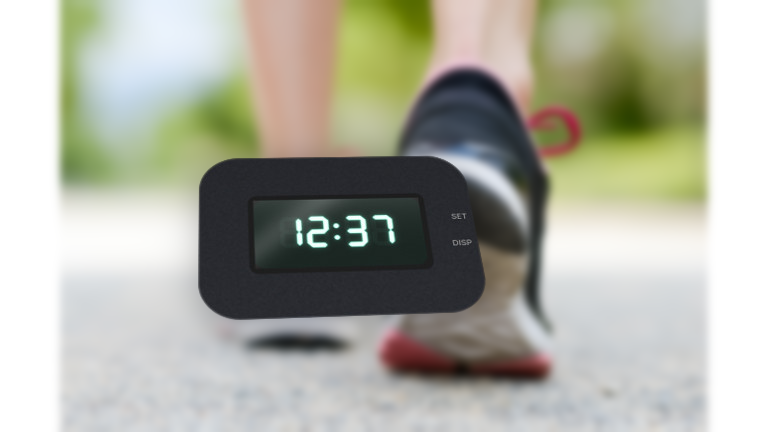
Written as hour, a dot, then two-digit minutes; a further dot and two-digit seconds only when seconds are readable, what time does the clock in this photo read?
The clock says 12.37
